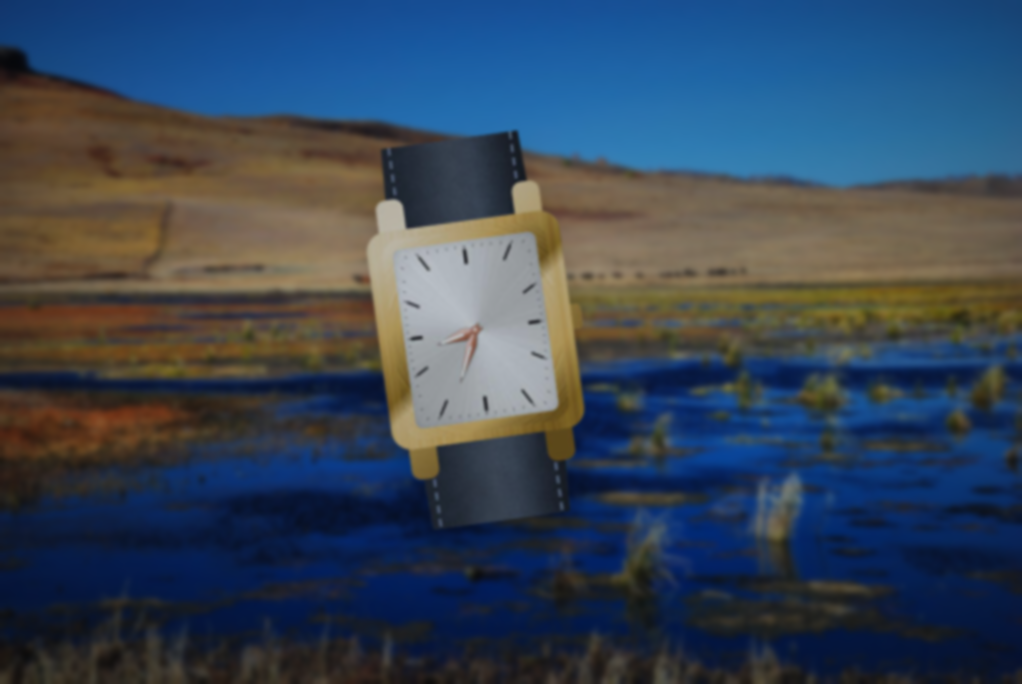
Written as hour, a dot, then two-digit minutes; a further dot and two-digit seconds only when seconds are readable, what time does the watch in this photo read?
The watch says 8.34
